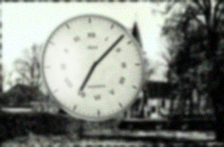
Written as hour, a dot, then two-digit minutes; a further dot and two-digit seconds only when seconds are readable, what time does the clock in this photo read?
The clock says 7.08
